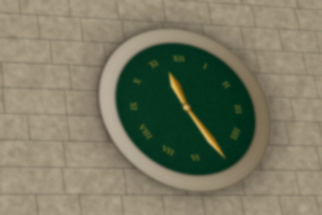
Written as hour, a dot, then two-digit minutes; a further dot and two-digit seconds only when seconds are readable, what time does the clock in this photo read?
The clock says 11.25
